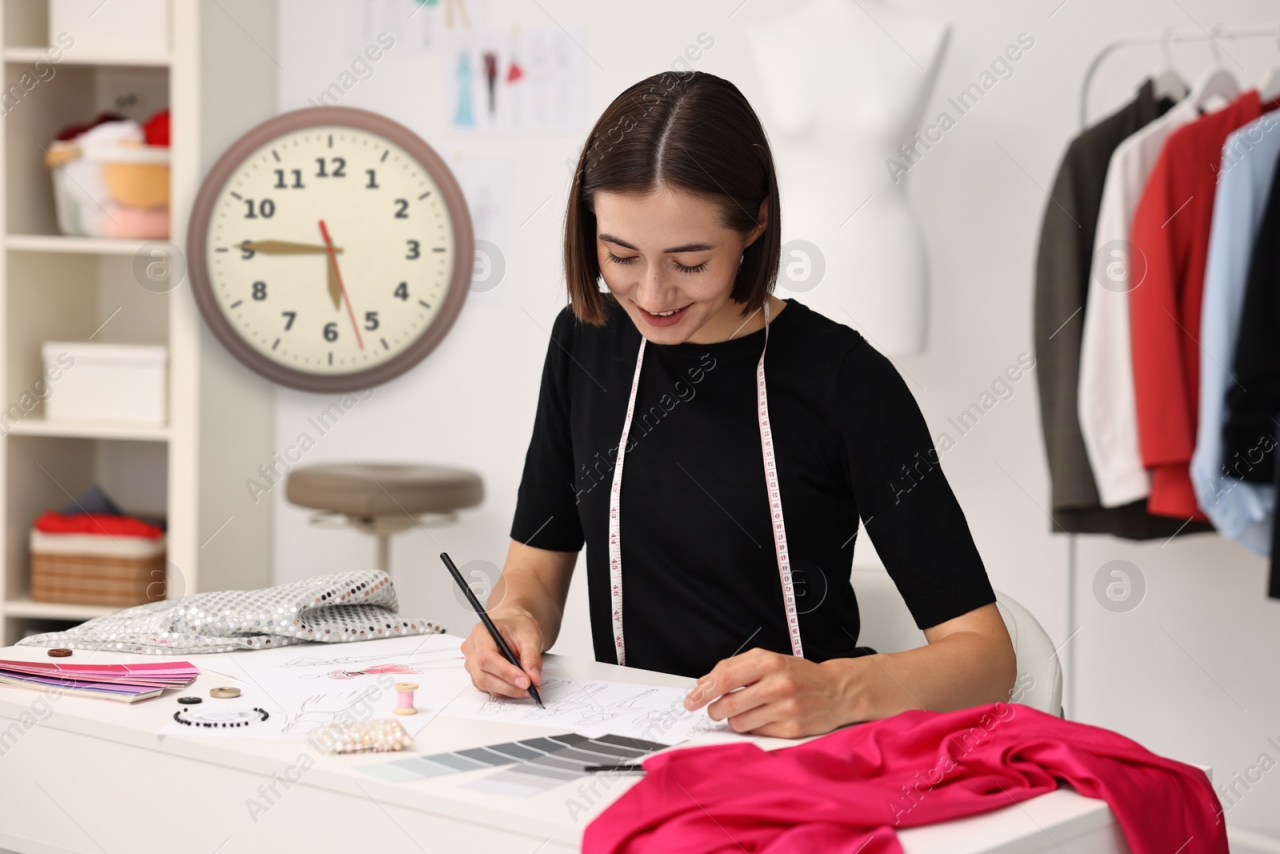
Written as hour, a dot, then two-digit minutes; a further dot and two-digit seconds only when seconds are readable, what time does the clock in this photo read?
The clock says 5.45.27
